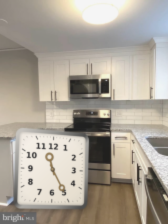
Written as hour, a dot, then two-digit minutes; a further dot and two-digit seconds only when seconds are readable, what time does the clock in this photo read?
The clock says 11.25
